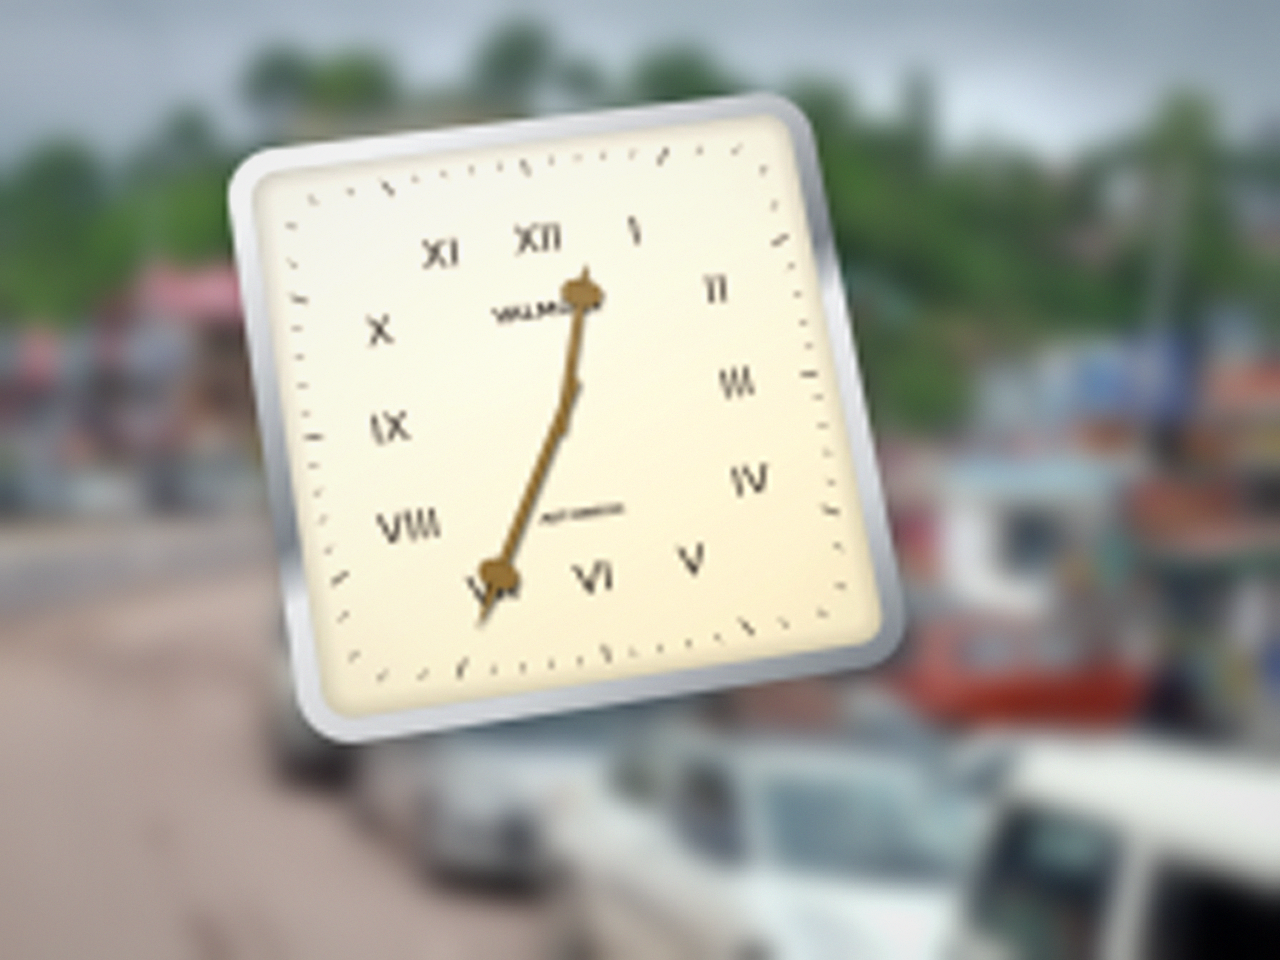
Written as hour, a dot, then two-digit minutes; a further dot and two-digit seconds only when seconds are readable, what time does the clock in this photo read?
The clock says 12.35
